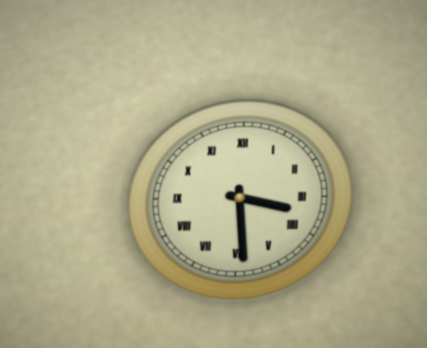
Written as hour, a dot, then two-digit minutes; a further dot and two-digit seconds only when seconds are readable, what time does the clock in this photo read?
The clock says 3.29
